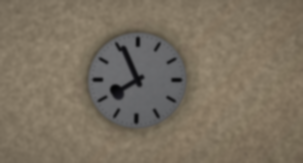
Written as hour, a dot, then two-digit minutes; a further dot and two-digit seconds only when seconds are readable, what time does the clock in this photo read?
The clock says 7.56
